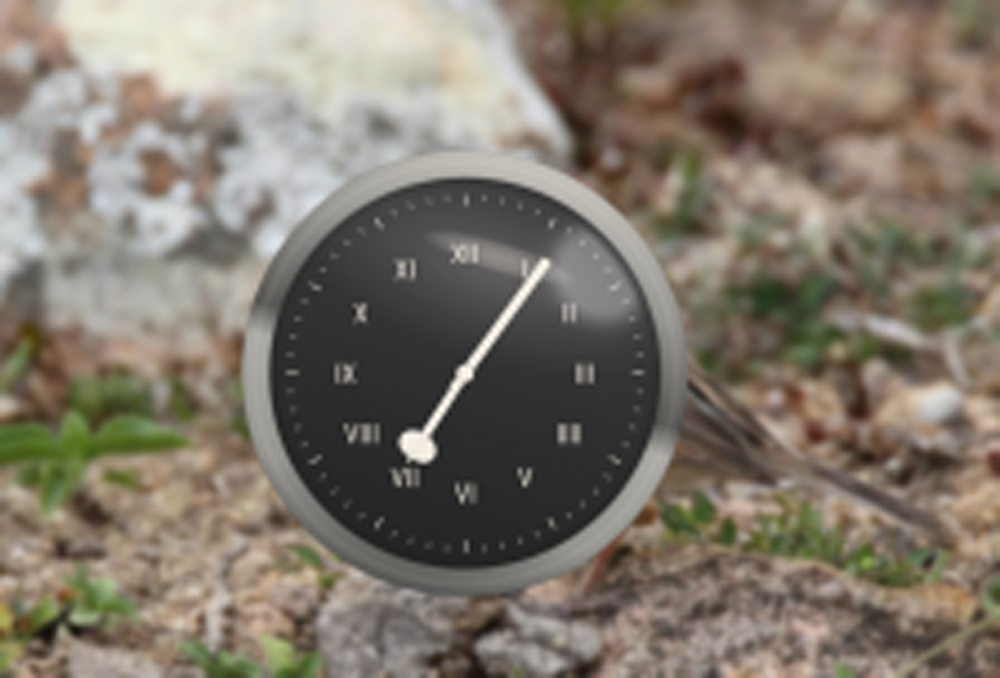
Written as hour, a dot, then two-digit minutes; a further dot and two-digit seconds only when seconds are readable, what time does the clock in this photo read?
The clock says 7.06
